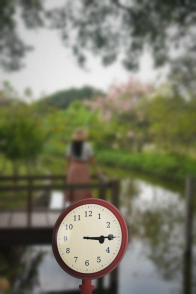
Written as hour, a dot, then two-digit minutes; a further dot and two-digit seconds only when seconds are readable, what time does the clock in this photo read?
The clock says 3.15
